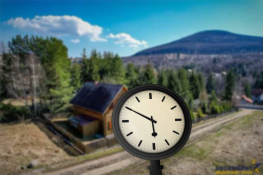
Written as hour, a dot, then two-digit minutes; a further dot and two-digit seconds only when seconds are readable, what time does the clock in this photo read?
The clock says 5.50
